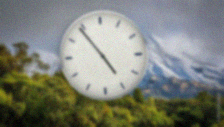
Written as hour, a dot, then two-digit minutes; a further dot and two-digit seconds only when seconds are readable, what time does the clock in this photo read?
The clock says 4.54
